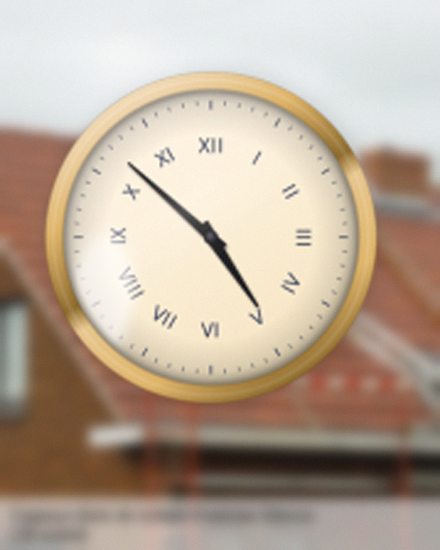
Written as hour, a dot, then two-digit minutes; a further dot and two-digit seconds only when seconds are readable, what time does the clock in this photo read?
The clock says 4.52
